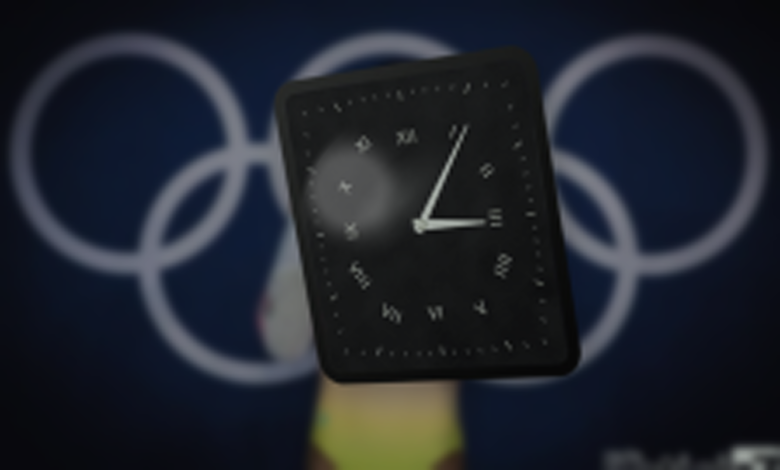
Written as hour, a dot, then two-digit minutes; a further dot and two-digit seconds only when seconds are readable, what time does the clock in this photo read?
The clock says 3.06
